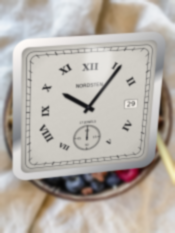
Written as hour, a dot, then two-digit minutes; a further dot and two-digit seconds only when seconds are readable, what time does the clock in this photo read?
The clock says 10.06
